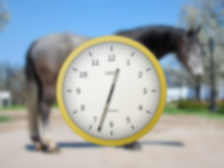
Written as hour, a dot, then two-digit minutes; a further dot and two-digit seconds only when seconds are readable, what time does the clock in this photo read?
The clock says 12.33
